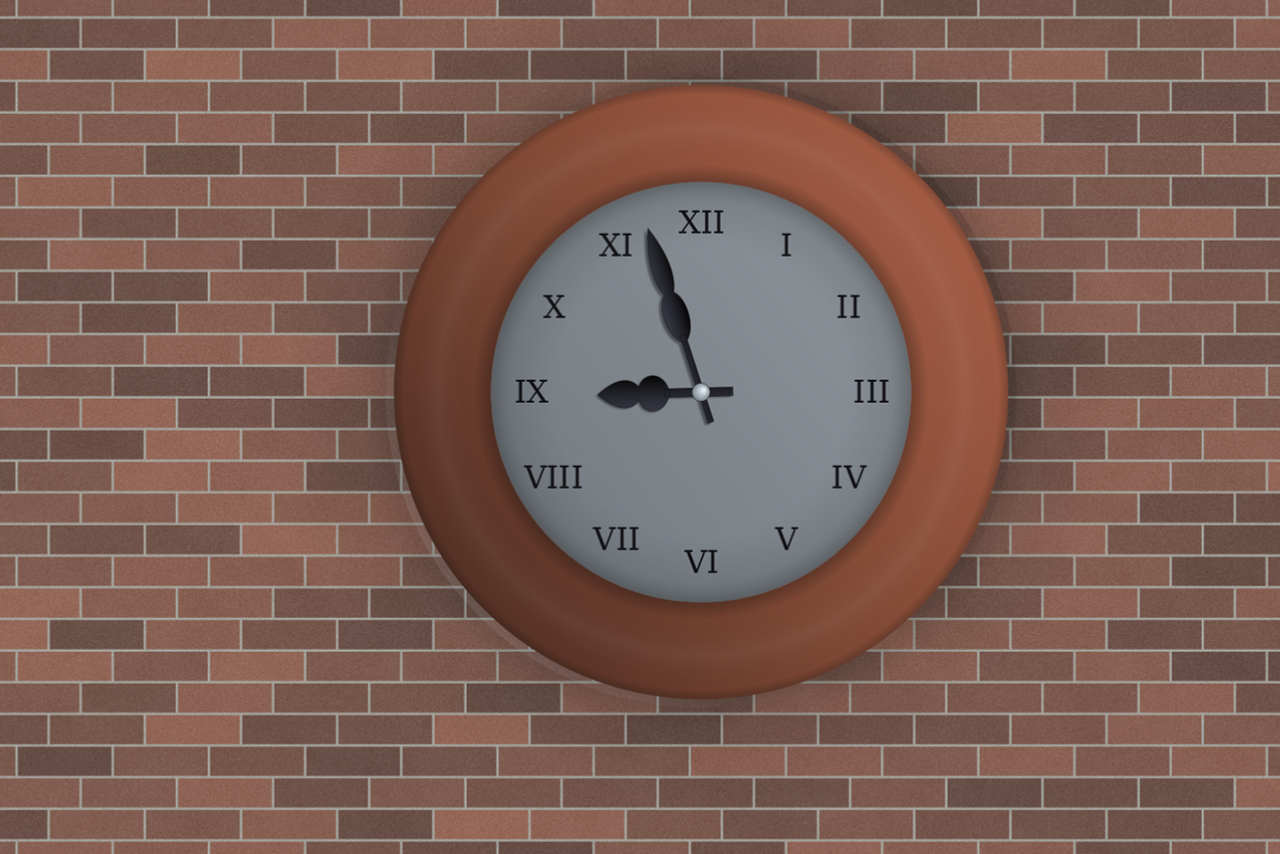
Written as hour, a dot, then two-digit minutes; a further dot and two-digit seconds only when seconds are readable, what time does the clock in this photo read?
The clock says 8.57
